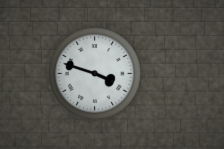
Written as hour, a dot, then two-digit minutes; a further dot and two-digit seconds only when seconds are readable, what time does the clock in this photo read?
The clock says 3.48
